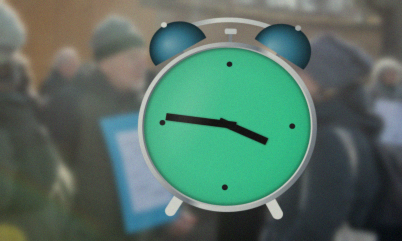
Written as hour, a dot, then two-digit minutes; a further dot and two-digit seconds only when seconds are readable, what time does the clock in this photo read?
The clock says 3.46
